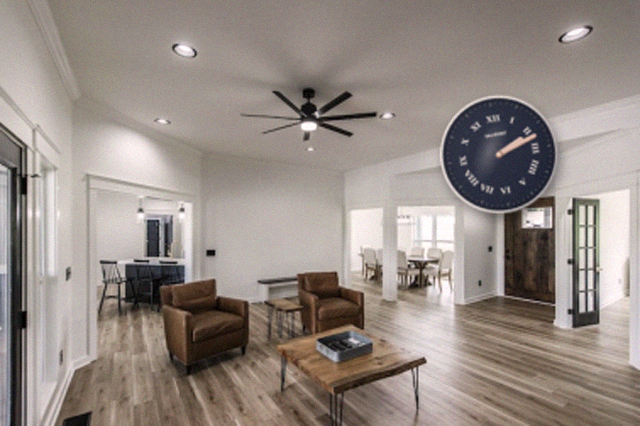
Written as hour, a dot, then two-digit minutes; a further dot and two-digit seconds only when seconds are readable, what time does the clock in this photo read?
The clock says 2.12
